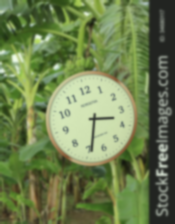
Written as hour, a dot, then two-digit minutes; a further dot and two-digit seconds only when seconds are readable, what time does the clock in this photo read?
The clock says 3.34
